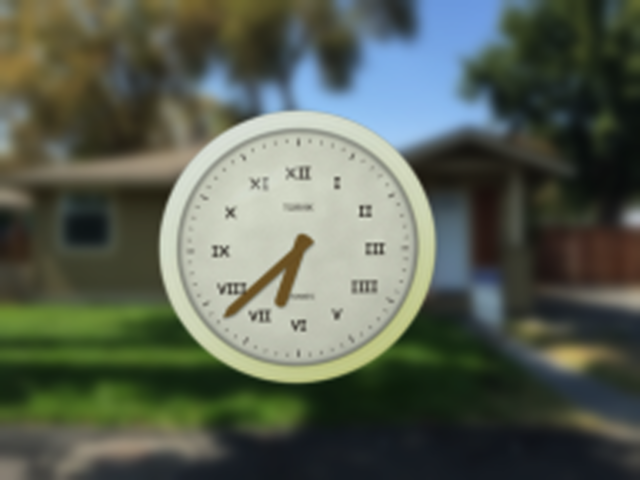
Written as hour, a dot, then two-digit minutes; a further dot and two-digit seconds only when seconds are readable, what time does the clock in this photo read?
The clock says 6.38
